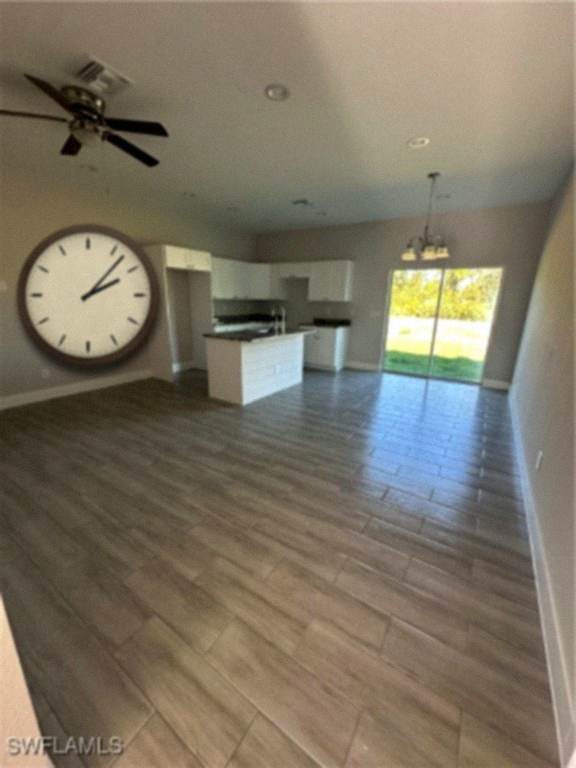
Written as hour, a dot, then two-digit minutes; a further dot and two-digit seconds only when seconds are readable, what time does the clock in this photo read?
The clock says 2.07
